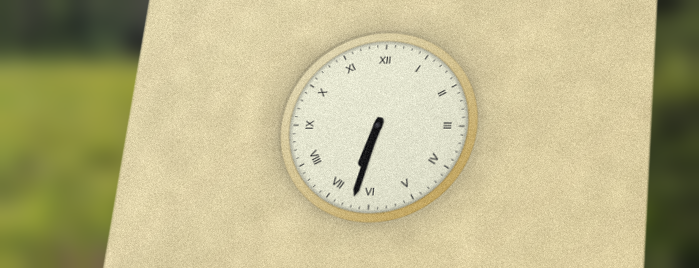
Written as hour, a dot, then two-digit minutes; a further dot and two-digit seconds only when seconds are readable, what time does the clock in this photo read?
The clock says 6.32
